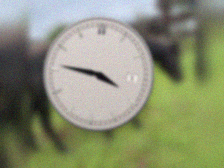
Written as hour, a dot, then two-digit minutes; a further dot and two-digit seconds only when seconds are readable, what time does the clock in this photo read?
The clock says 3.46
